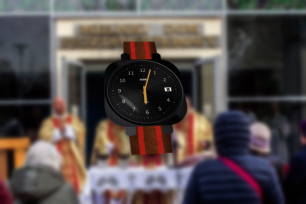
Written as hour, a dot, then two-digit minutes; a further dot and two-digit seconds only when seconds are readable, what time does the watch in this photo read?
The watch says 6.03
